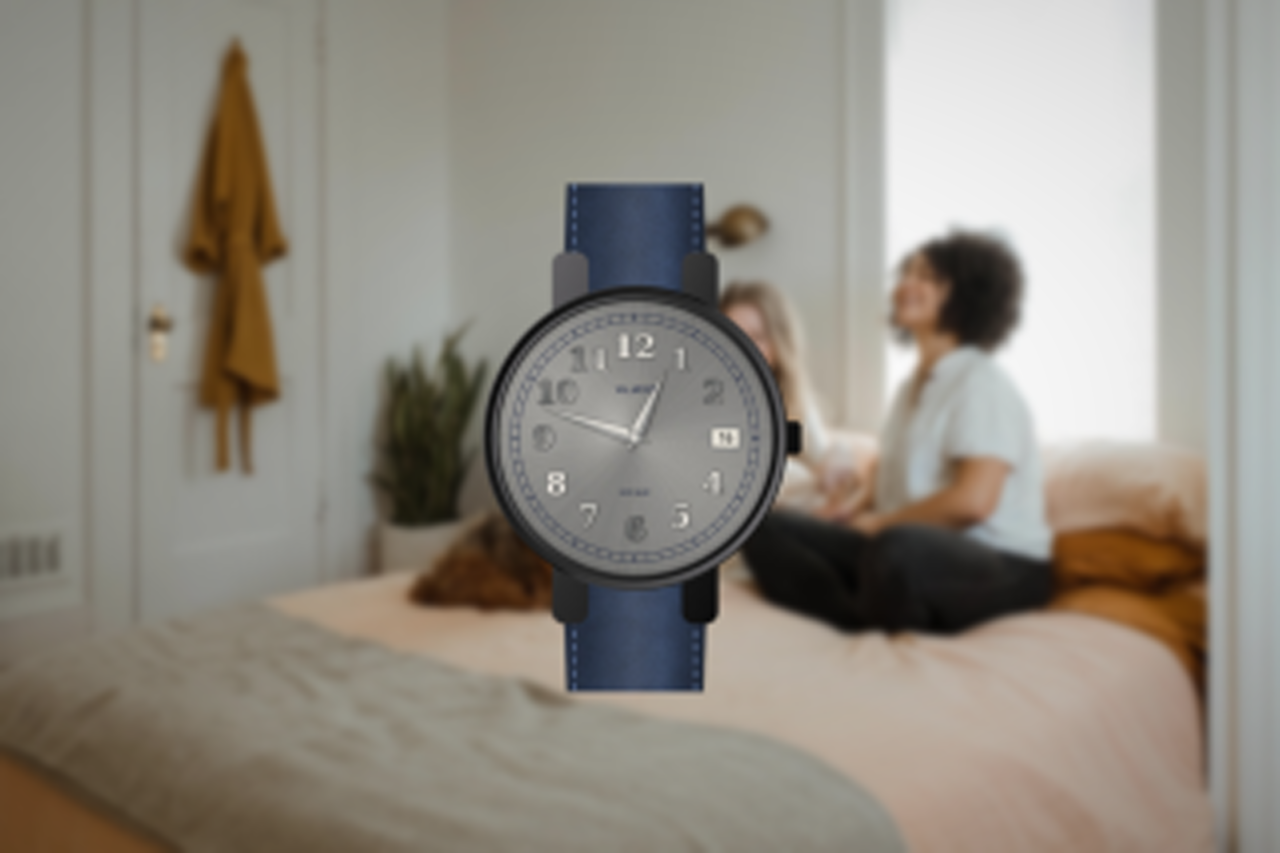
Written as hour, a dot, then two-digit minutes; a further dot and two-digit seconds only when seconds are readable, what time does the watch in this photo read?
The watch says 12.48
